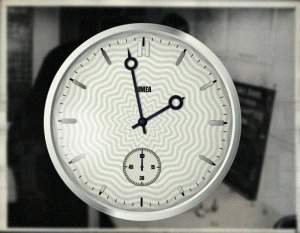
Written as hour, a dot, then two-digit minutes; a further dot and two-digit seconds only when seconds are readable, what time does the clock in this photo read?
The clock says 1.58
